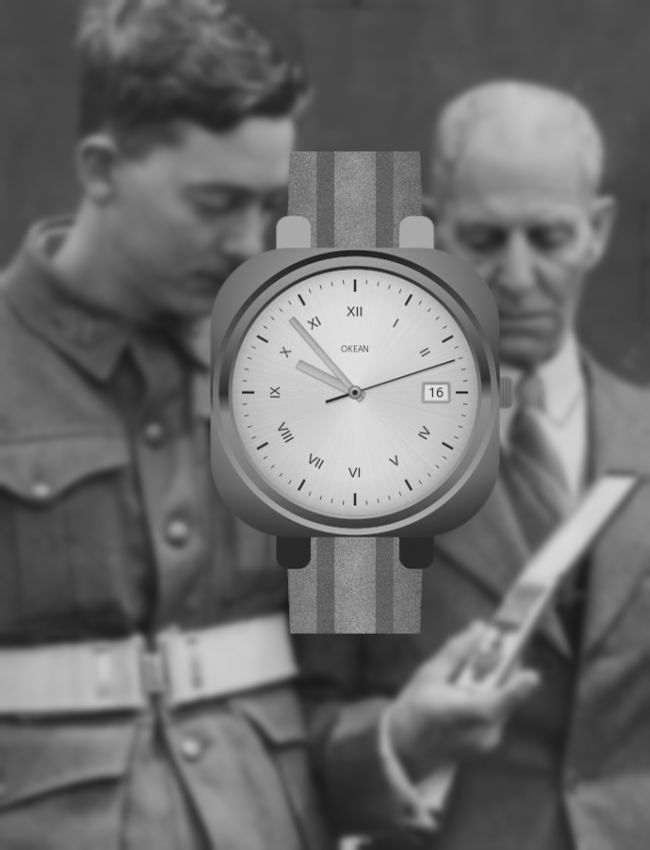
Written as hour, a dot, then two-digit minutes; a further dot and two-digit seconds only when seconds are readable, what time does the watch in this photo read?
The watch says 9.53.12
